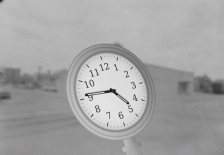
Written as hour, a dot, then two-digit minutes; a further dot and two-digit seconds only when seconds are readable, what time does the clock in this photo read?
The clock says 4.46
